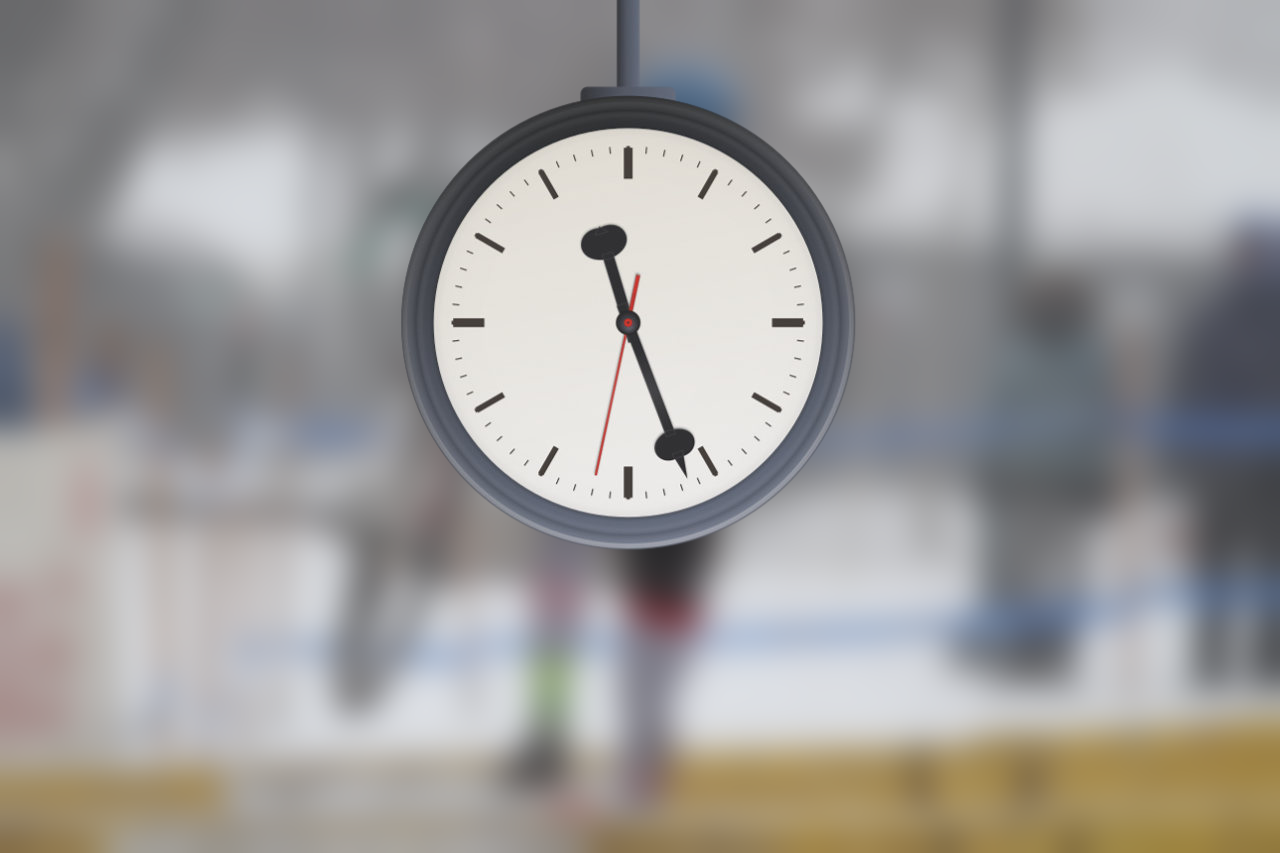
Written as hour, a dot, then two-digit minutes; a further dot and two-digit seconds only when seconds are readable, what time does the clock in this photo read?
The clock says 11.26.32
